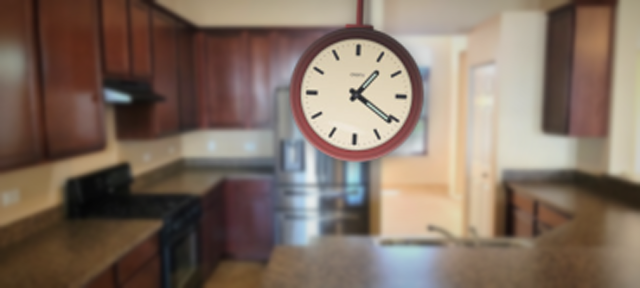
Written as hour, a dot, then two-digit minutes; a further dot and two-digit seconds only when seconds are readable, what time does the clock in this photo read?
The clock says 1.21
